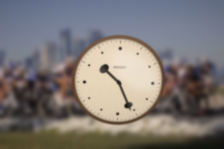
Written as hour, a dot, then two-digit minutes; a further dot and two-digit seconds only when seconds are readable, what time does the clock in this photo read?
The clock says 10.26
